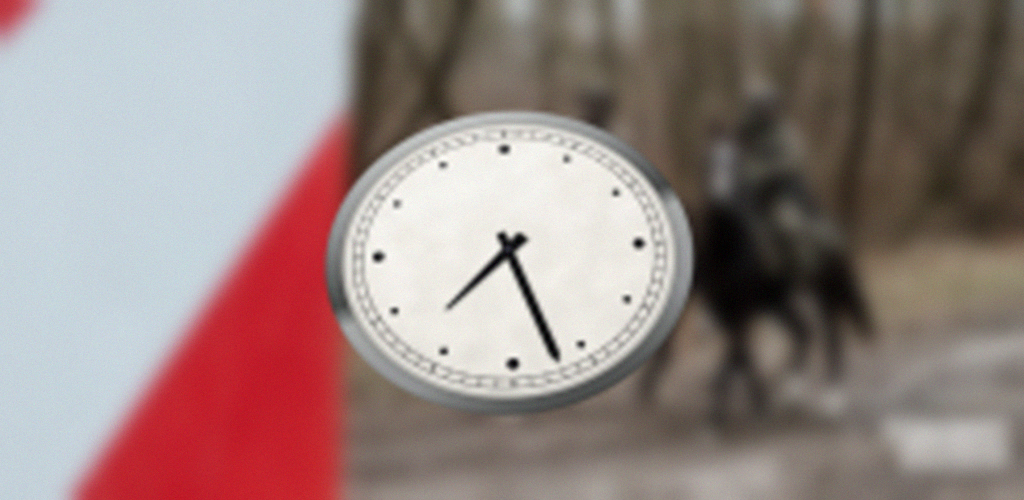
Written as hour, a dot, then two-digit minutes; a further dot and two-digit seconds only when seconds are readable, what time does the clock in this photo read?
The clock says 7.27
